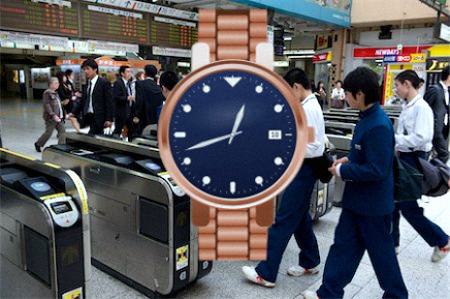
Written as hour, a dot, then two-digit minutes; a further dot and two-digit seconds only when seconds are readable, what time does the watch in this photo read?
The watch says 12.42
